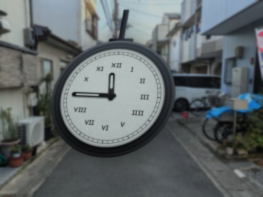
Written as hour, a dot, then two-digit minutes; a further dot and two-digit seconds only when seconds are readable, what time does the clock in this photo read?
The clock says 11.45
